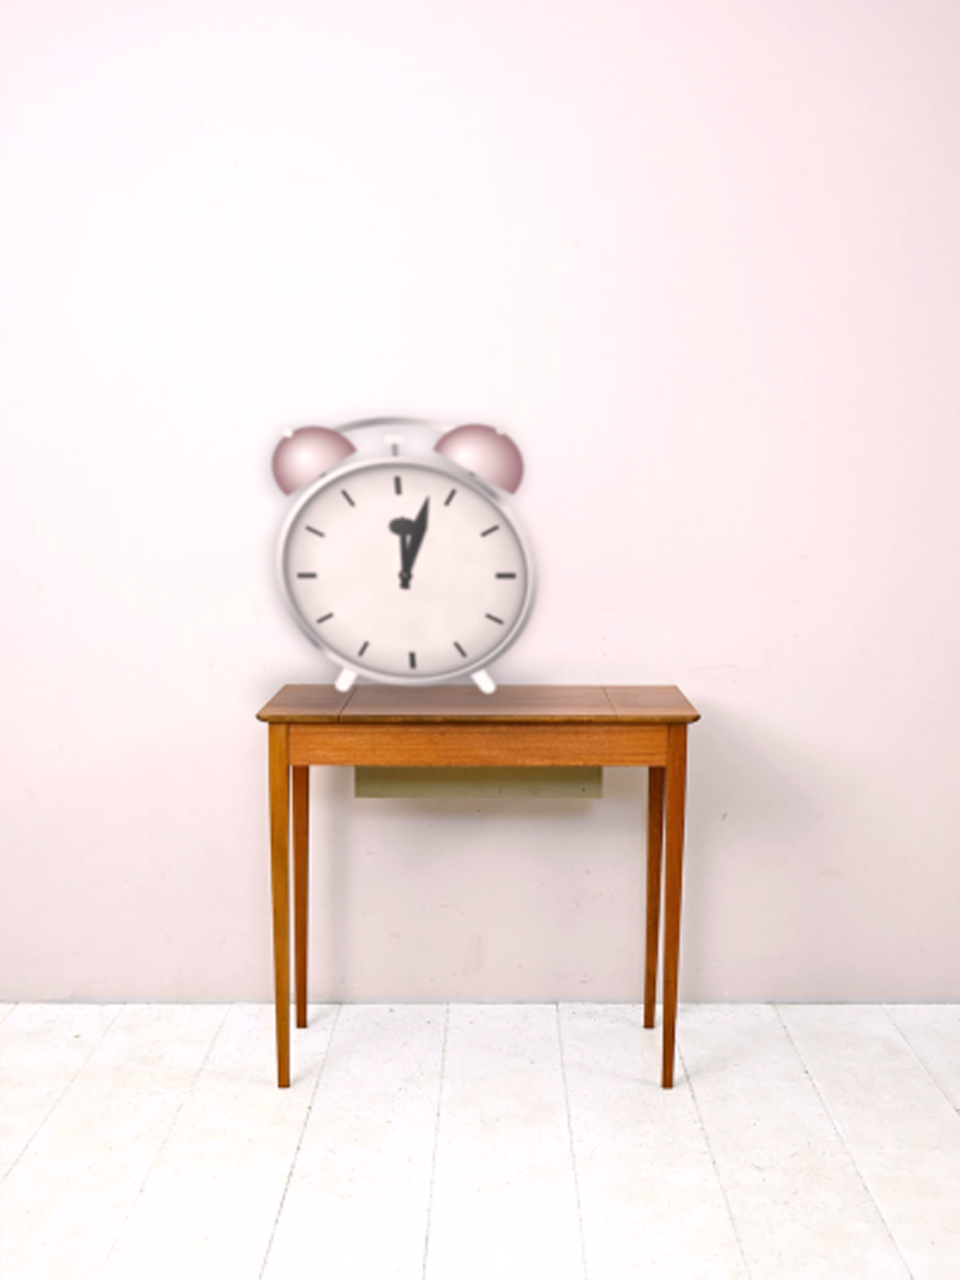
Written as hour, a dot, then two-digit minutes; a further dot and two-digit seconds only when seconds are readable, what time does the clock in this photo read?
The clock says 12.03
